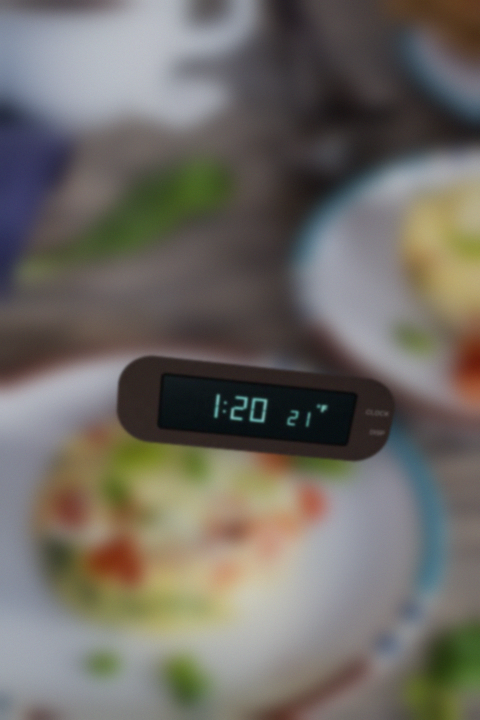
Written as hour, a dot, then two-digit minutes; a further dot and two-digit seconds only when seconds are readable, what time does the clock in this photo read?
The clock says 1.20
